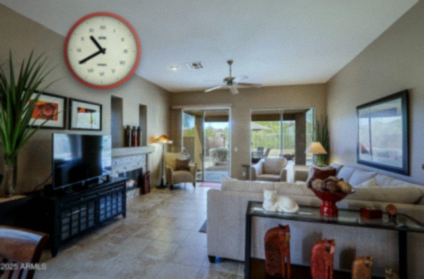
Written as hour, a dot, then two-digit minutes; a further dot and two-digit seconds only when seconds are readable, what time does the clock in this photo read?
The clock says 10.40
